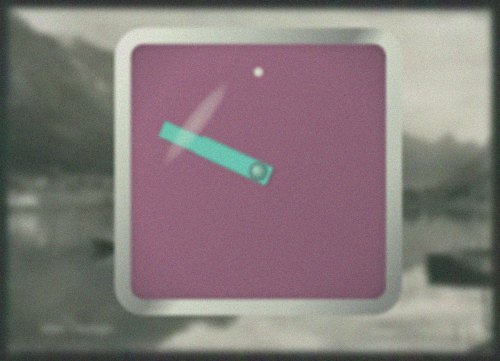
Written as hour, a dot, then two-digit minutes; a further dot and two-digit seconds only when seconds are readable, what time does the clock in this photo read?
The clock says 9.49
